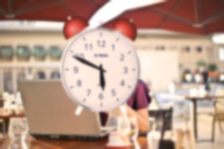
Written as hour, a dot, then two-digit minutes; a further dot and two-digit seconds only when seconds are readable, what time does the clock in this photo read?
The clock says 5.49
